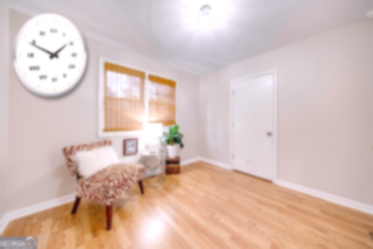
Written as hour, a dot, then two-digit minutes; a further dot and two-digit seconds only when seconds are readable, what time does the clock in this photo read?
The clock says 1.49
